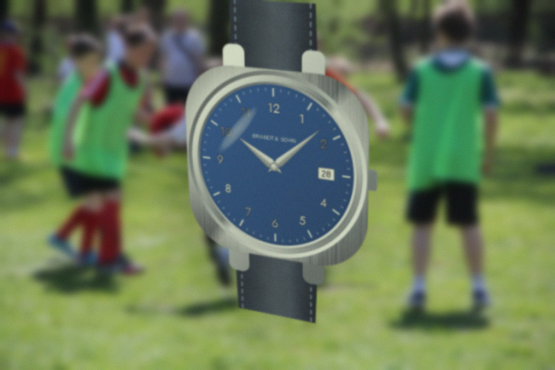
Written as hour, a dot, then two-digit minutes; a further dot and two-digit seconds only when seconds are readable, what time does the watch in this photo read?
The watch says 10.08
